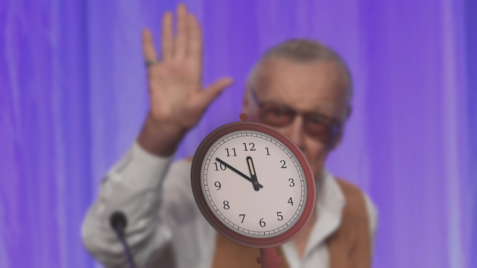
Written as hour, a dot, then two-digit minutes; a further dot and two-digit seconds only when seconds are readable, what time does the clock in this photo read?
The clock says 11.51
